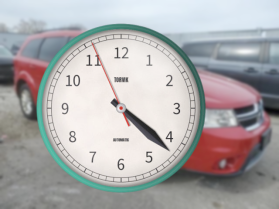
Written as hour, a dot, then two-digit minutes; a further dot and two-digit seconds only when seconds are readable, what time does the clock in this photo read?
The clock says 4.21.56
